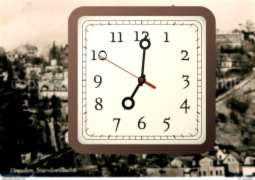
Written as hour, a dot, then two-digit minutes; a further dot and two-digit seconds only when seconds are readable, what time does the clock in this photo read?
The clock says 7.00.50
